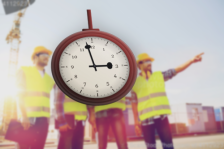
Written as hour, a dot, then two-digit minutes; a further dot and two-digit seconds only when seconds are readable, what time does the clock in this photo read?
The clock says 2.58
